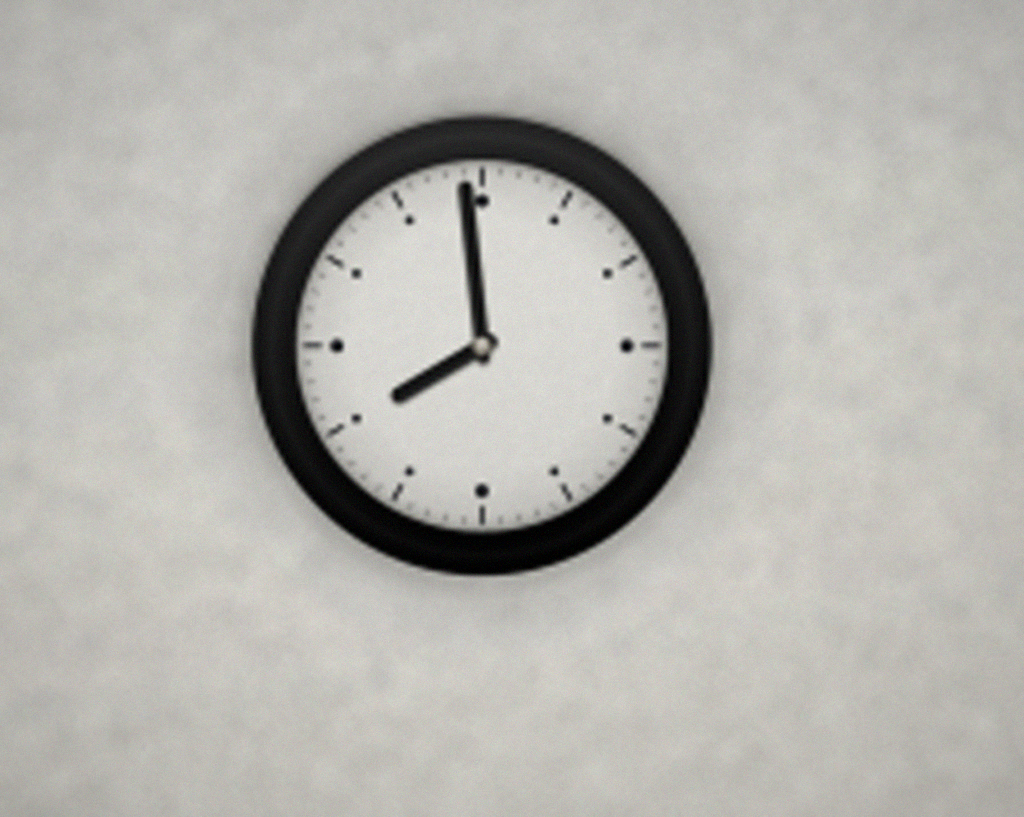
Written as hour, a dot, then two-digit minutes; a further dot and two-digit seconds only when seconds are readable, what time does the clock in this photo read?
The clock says 7.59
